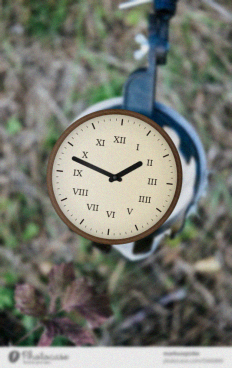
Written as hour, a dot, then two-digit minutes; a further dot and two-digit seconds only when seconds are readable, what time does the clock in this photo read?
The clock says 1.48
